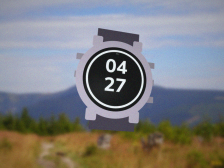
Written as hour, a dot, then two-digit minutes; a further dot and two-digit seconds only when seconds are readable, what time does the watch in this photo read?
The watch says 4.27
